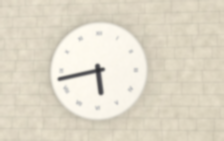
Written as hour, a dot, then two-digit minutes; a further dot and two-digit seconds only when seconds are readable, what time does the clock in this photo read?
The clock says 5.43
